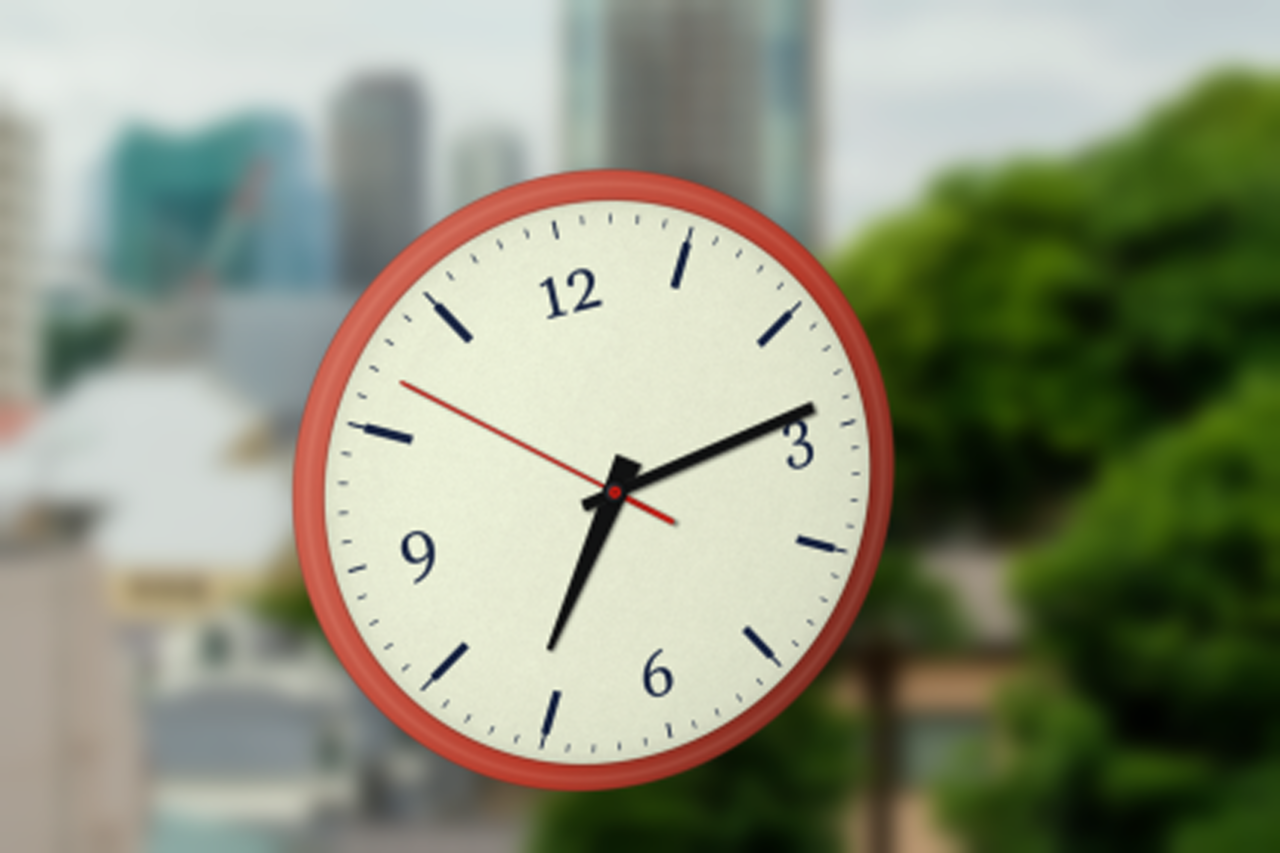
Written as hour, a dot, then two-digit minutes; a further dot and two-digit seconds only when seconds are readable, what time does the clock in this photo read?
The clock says 7.13.52
